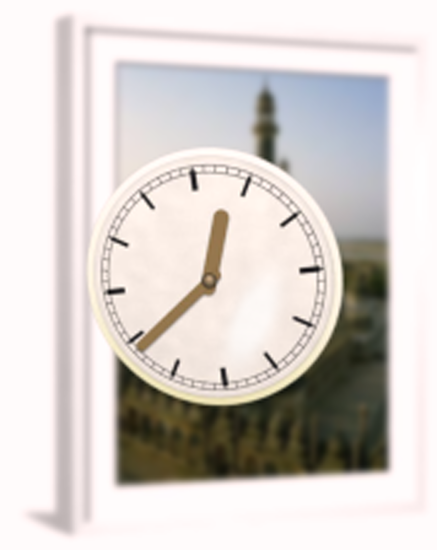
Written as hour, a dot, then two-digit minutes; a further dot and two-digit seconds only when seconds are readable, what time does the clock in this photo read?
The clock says 12.39
